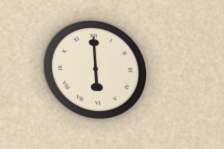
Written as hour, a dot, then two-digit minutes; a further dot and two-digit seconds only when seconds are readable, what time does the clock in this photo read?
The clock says 6.00
